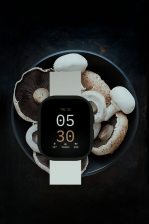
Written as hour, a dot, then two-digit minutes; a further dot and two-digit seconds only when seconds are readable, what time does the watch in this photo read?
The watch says 5.30
